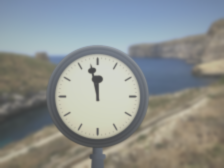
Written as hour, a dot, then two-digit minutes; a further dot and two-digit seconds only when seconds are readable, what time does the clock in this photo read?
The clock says 11.58
